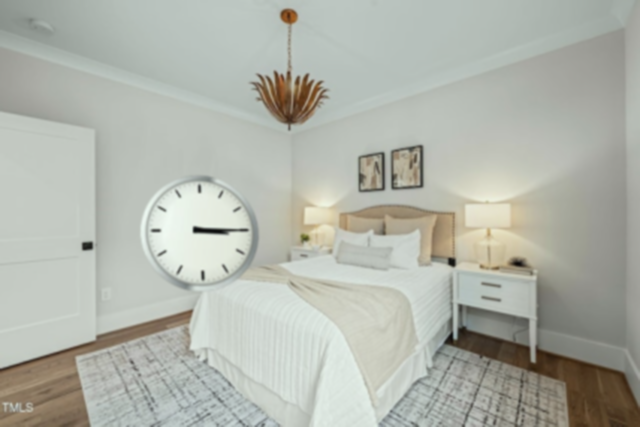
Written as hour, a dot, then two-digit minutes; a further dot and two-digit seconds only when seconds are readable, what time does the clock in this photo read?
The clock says 3.15
